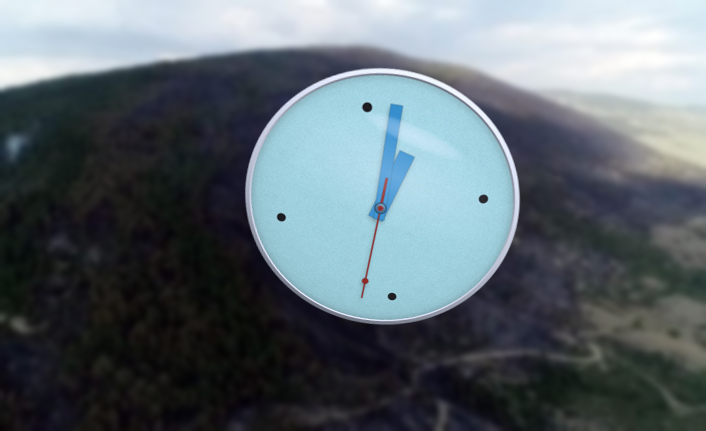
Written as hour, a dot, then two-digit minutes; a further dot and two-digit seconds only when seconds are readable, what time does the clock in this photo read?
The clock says 1.02.33
